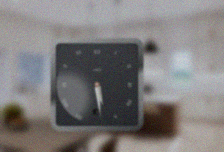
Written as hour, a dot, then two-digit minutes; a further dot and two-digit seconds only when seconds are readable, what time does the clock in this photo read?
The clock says 5.29
